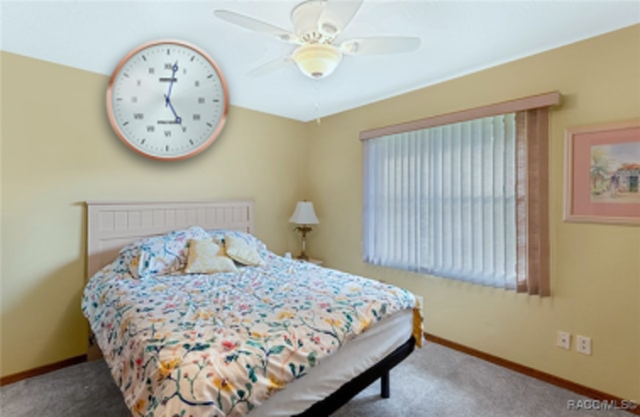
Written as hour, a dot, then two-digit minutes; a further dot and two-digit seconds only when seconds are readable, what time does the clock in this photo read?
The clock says 5.02
